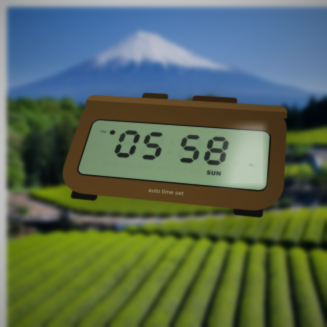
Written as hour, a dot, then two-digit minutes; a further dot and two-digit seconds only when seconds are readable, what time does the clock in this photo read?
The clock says 5.58
